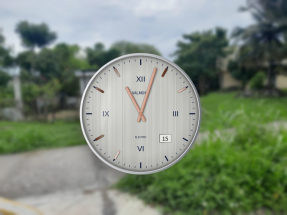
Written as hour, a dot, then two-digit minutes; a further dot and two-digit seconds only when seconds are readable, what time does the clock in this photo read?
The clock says 11.03
